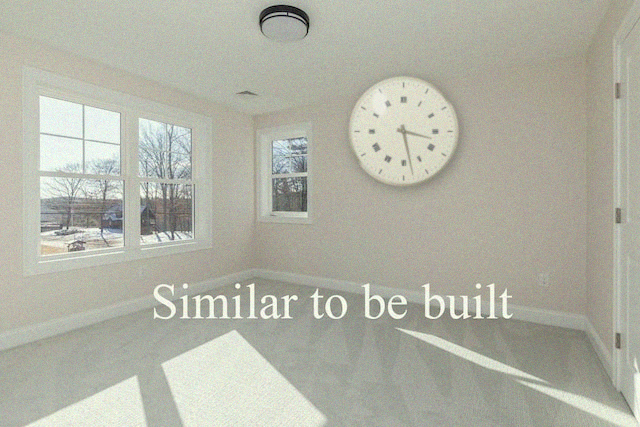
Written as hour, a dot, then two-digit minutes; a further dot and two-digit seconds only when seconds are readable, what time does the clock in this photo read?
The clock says 3.28
